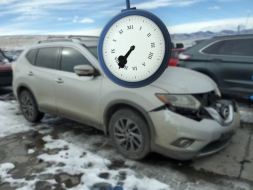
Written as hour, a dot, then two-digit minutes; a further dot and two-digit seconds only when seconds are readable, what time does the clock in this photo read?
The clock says 7.37
